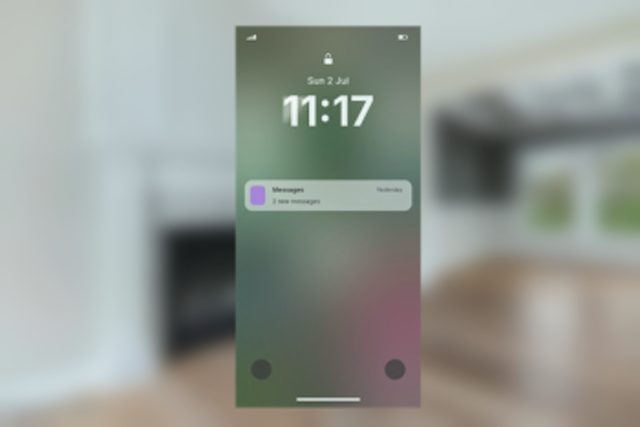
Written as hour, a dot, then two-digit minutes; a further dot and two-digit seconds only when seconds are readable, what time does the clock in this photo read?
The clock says 11.17
